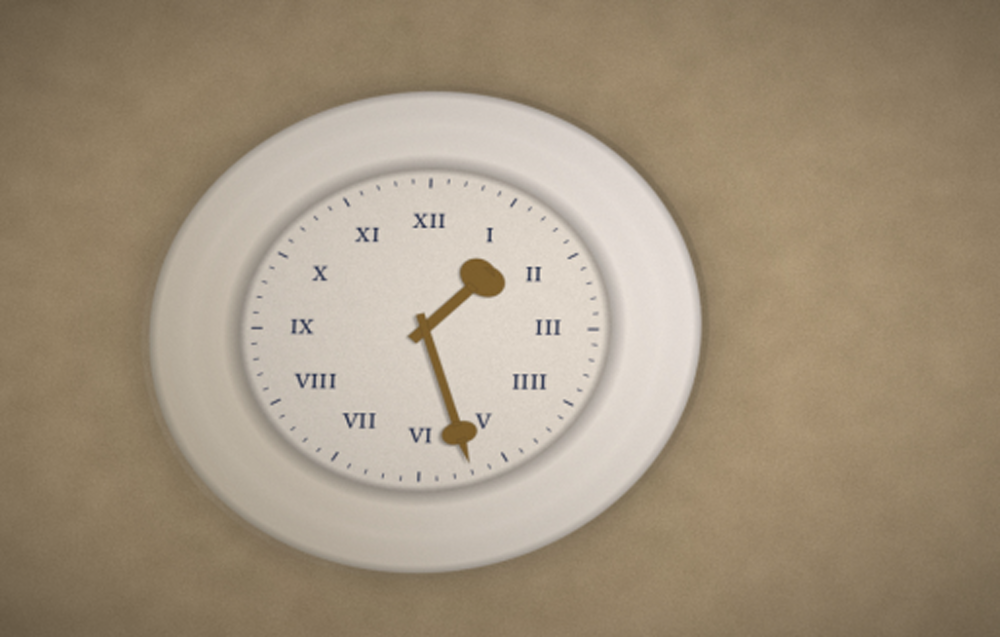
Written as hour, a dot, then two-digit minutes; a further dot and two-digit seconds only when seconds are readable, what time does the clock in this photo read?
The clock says 1.27
